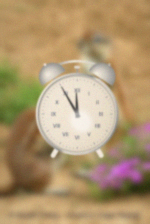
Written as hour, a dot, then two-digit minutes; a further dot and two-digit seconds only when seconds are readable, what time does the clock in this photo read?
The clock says 11.55
